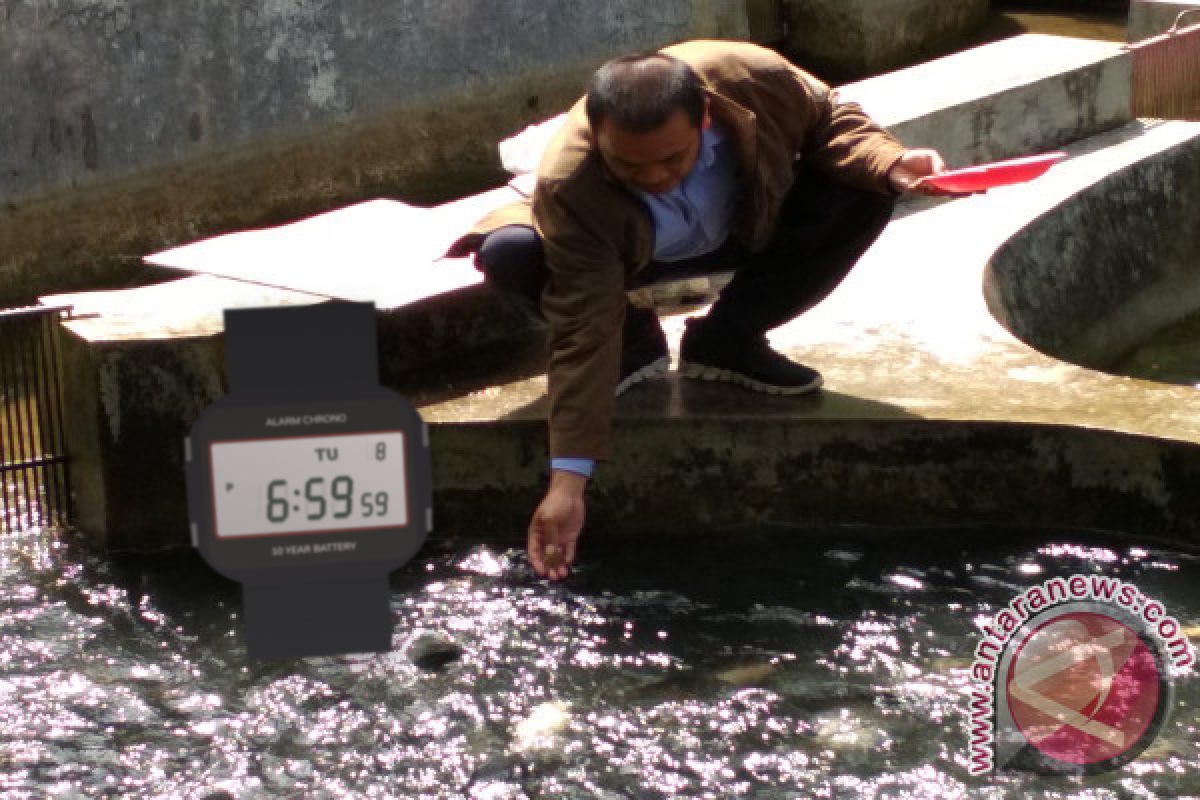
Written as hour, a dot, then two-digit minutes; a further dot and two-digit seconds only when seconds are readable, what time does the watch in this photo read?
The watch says 6.59.59
